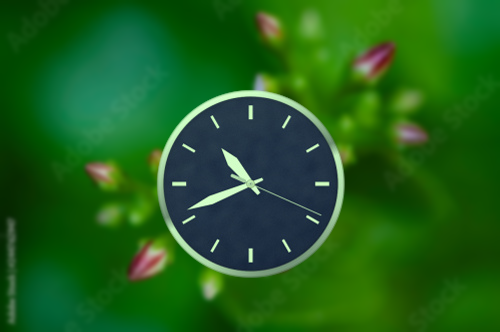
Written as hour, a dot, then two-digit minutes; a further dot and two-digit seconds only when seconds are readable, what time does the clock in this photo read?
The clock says 10.41.19
